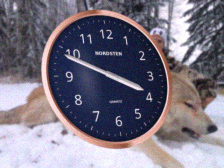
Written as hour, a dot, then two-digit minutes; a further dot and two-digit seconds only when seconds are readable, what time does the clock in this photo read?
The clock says 3.49
